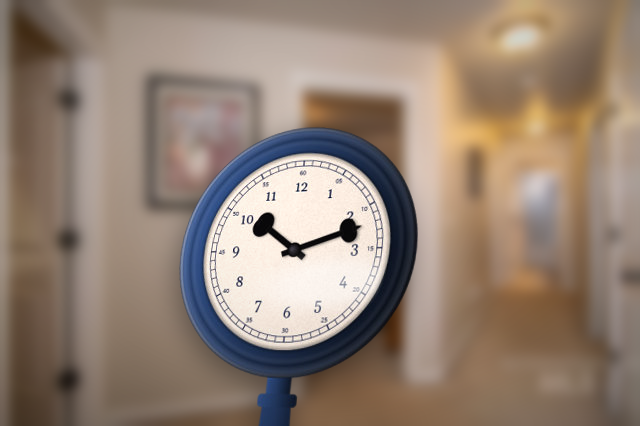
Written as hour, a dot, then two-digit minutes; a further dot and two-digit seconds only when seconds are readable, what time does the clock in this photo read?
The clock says 10.12
